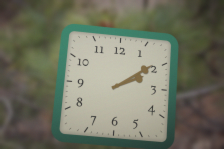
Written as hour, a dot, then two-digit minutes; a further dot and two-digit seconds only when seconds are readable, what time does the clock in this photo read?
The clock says 2.09
